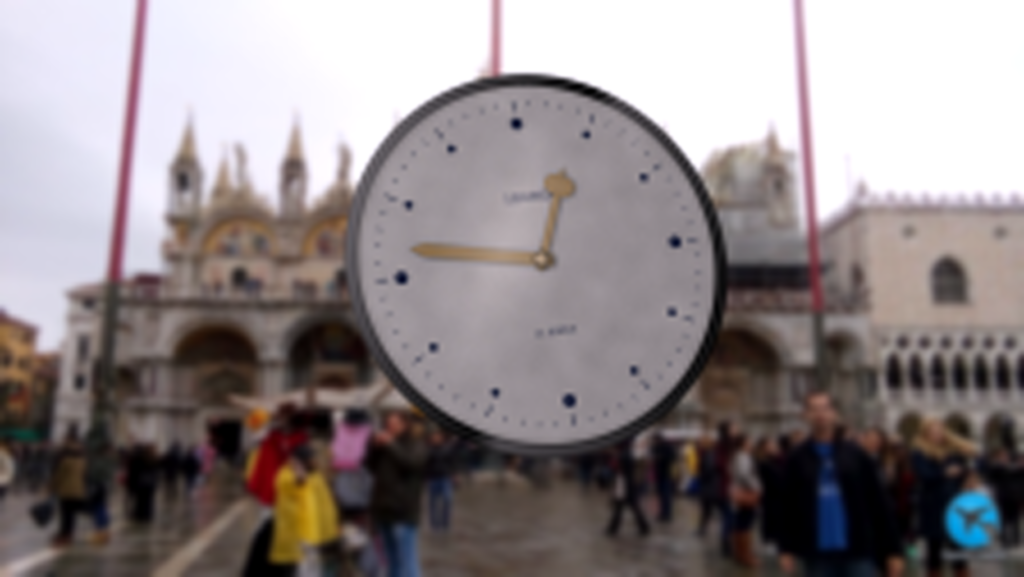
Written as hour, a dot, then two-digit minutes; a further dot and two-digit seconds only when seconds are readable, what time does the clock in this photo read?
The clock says 12.47
